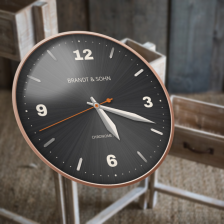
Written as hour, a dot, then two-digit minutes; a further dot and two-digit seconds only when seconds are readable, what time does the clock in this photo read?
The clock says 5.18.42
